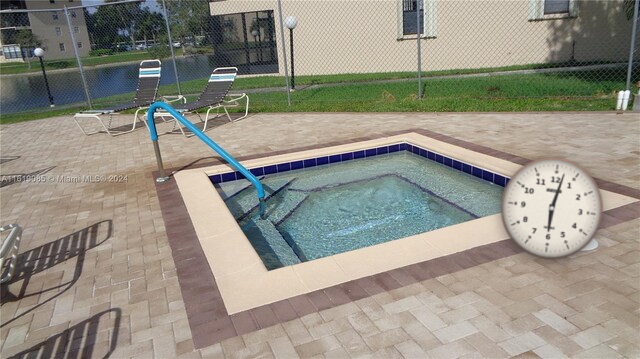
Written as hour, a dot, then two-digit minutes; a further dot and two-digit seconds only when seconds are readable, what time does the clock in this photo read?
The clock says 6.02
